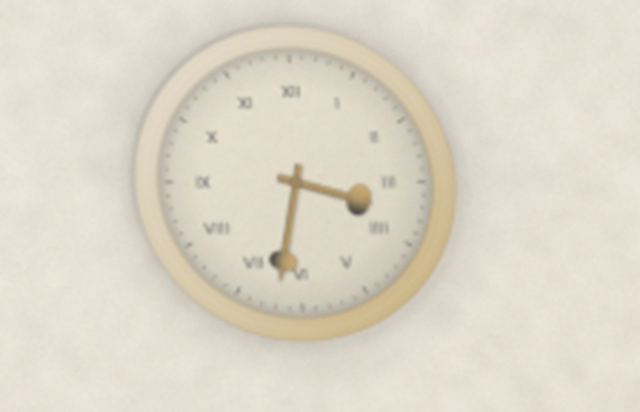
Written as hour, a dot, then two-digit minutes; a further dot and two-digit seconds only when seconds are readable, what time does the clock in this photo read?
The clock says 3.32
